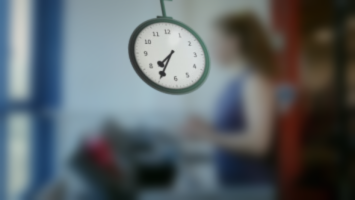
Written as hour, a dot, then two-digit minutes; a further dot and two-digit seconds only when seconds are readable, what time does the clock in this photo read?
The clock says 7.35
